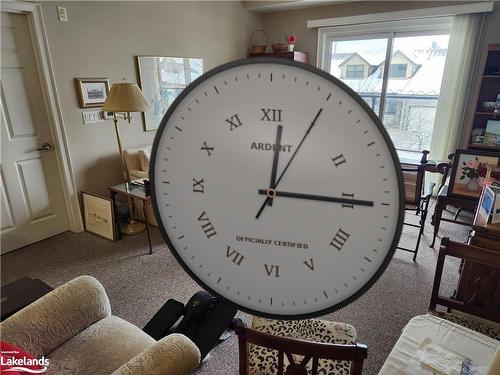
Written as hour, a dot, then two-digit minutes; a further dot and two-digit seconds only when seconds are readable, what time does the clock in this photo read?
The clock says 12.15.05
